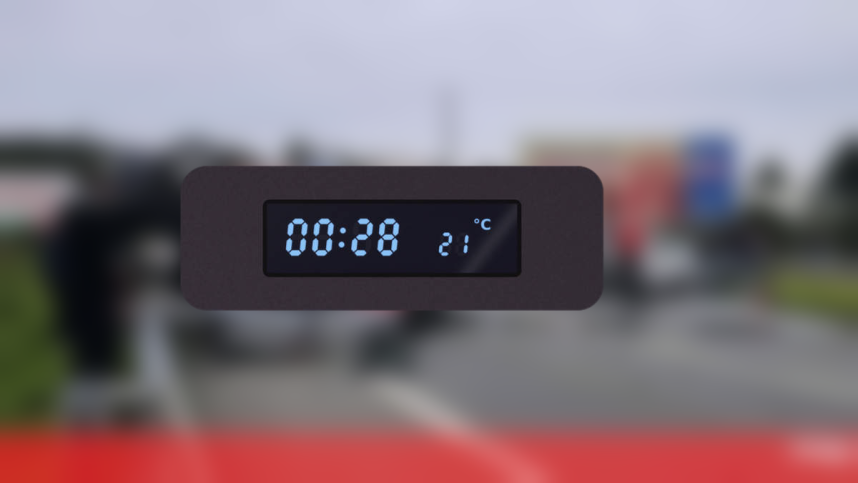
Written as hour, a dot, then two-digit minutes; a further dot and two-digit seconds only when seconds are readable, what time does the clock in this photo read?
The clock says 0.28
